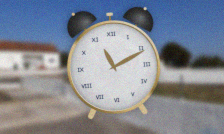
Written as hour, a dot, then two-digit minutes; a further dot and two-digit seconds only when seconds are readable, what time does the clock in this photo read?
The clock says 11.11
